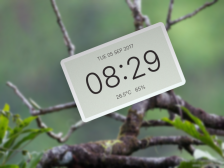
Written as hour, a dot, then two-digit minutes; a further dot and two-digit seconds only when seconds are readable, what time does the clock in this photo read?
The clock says 8.29
